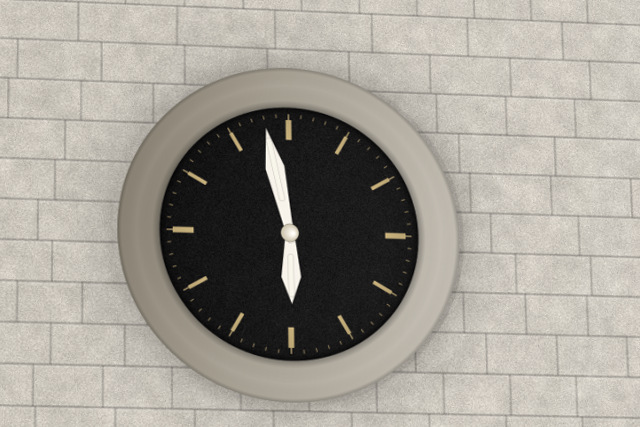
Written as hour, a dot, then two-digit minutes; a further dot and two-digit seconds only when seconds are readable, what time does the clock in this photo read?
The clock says 5.58
